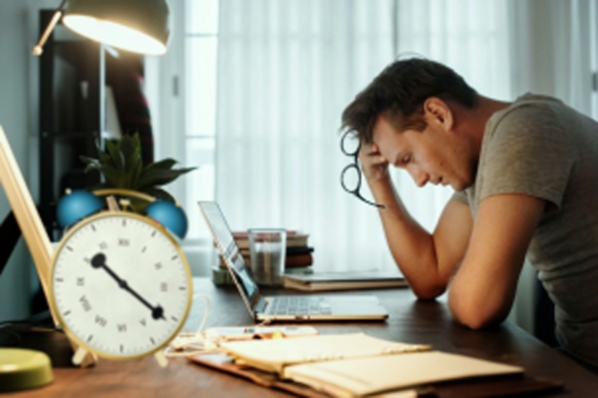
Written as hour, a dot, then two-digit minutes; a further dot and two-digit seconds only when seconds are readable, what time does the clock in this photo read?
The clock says 10.21
